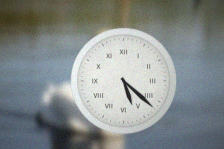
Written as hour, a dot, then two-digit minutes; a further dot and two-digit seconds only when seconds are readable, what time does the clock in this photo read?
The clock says 5.22
